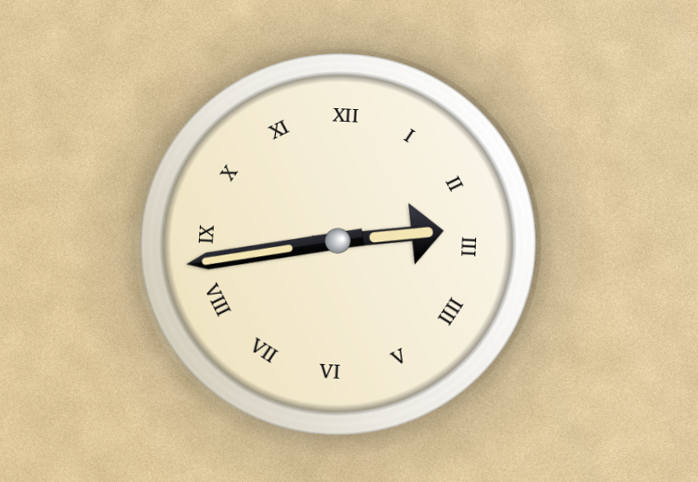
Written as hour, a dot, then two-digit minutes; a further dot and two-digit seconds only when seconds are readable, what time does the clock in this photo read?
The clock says 2.43
